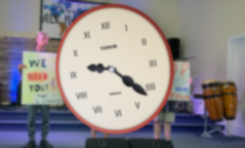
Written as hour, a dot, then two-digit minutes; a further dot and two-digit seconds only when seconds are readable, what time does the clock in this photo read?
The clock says 9.22
